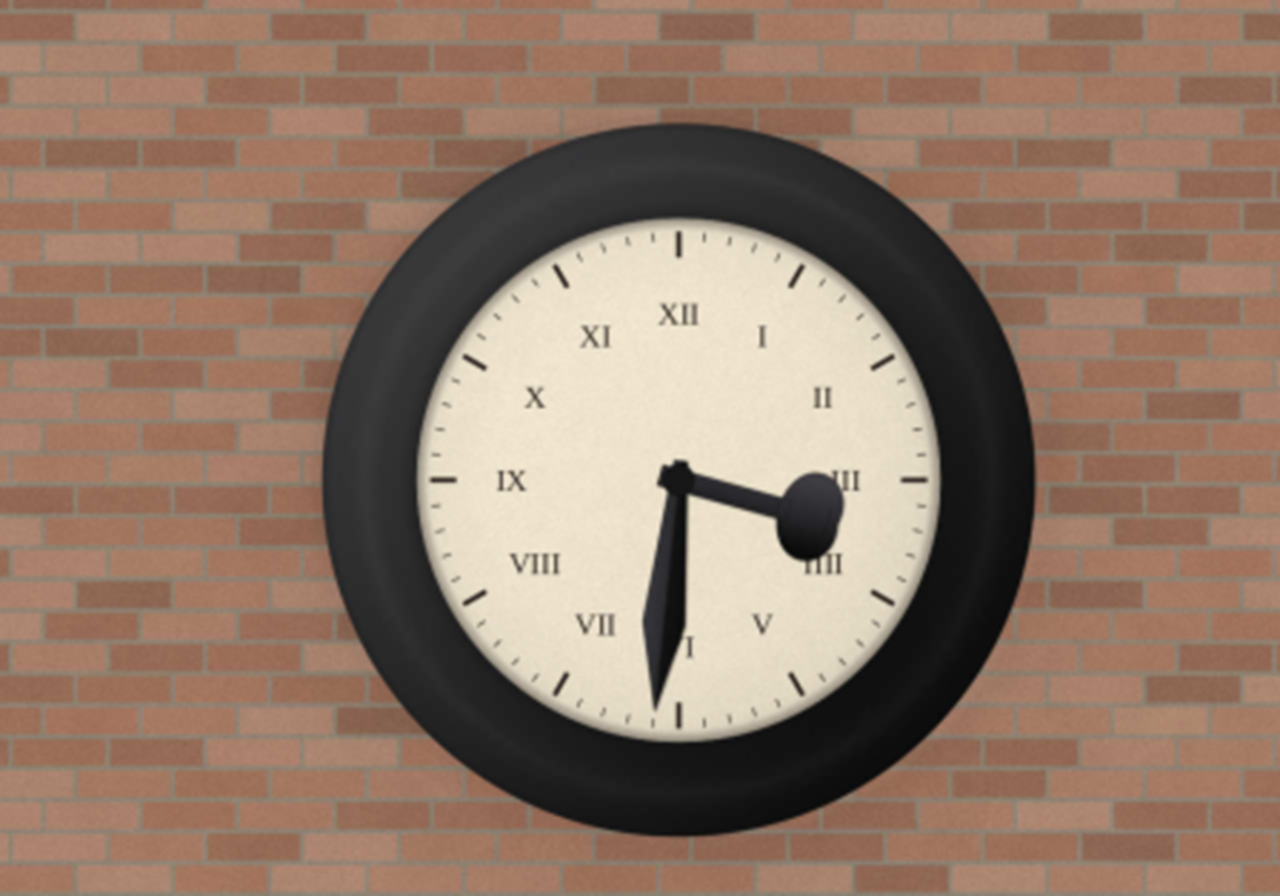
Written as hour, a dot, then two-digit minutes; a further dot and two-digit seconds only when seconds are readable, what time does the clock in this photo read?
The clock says 3.31
